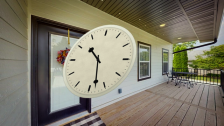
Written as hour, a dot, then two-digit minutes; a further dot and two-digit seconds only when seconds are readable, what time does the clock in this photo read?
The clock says 10.28
